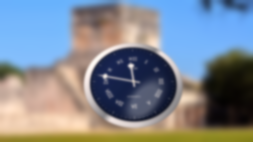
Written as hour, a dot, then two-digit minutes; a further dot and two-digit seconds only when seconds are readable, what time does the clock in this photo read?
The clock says 11.47
